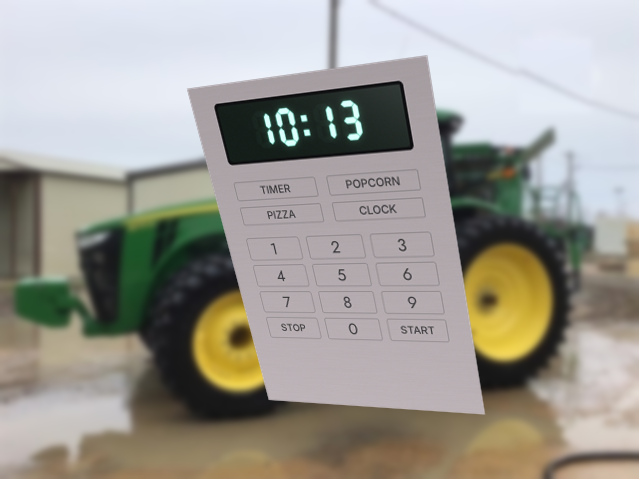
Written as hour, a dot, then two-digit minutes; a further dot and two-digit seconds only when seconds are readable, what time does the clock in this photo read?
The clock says 10.13
